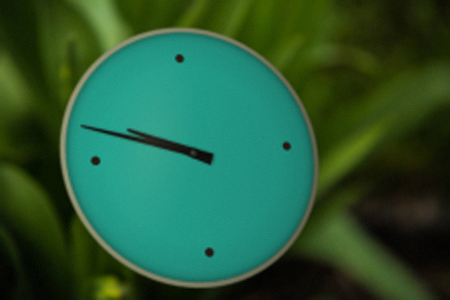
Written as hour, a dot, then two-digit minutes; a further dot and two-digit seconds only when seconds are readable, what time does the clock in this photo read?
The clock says 9.48
